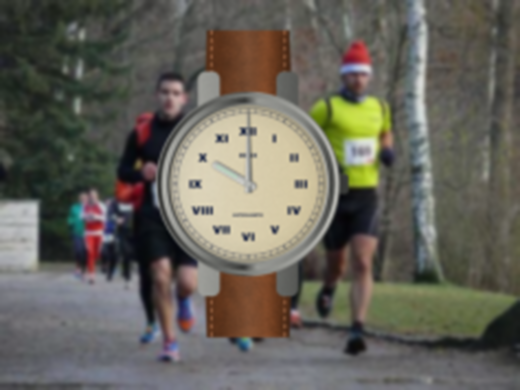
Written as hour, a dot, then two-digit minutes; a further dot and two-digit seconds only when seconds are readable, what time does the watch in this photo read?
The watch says 10.00
